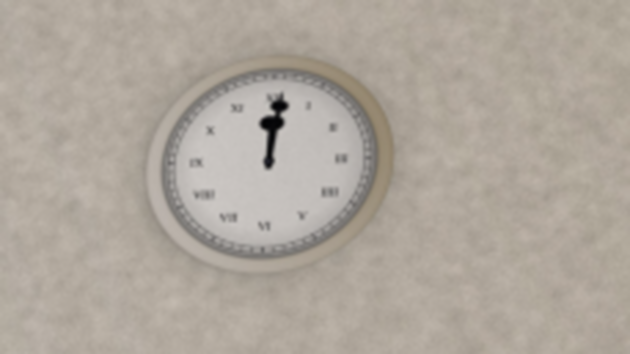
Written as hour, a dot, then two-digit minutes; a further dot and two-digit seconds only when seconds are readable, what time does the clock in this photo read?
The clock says 12.01
